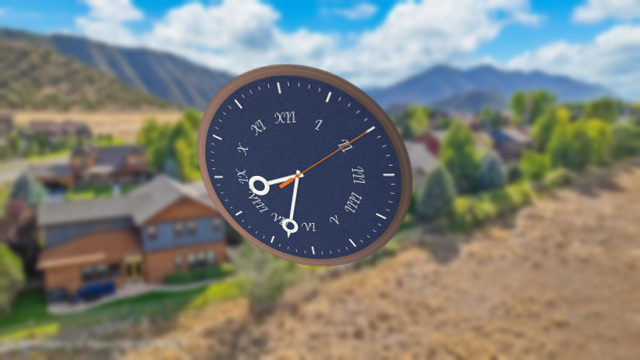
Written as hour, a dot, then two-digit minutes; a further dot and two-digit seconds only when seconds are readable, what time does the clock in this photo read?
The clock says 8.33.10
